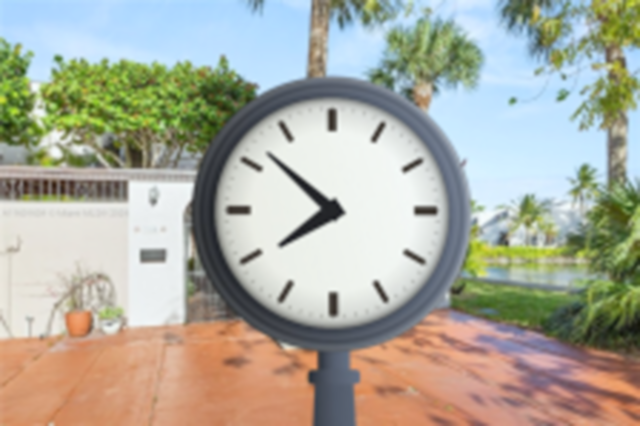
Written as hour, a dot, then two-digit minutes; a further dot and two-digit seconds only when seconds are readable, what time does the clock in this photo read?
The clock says 7.52
